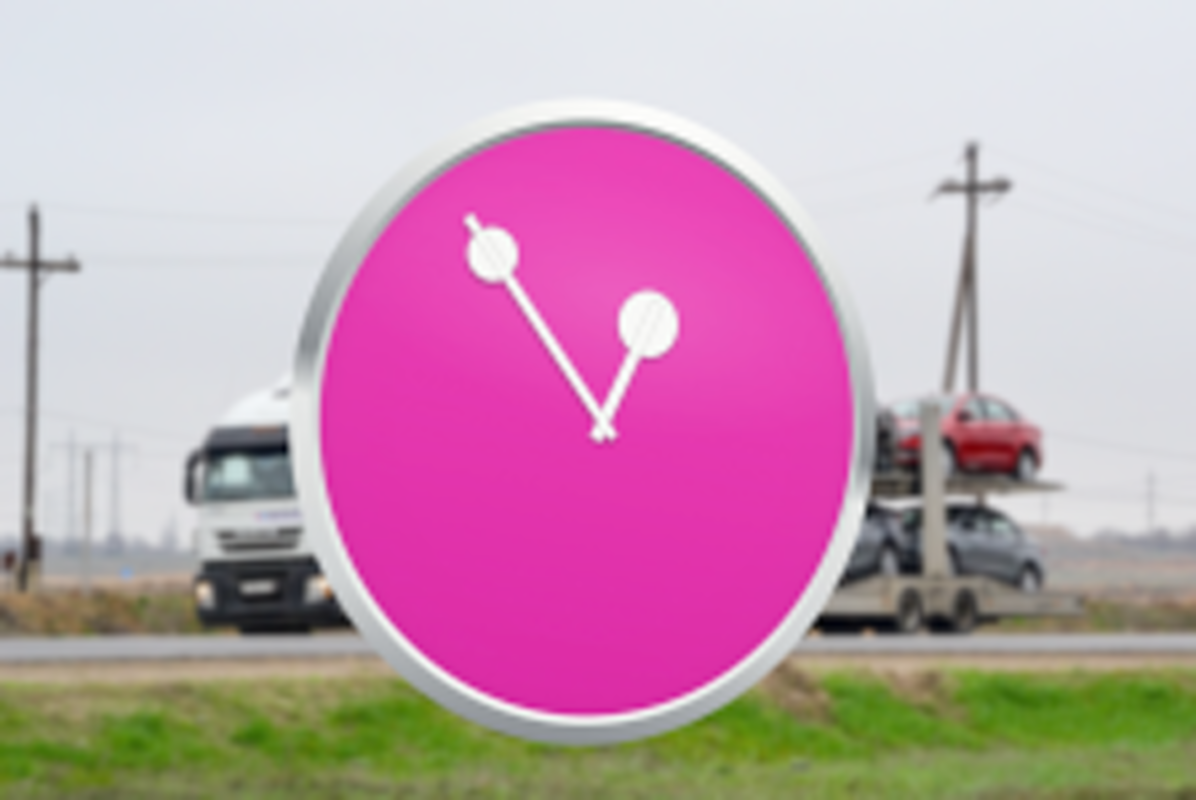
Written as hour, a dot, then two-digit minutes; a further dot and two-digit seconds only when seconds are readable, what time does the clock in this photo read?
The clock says 12.54
